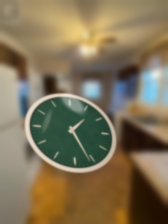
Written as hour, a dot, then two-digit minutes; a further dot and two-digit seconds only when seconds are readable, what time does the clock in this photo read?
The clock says 1.26
